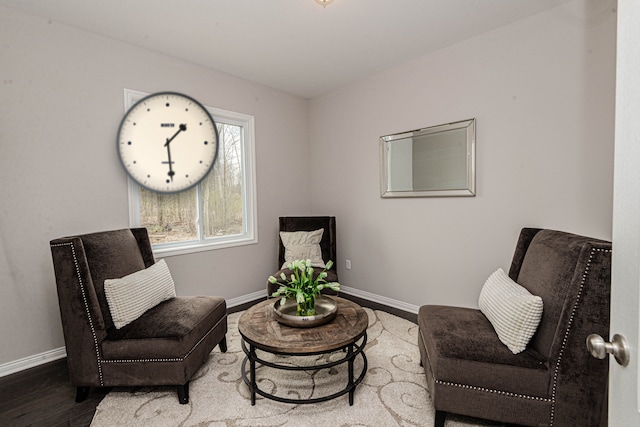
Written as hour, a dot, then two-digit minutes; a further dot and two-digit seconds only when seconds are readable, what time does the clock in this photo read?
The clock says 1.29
